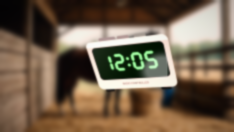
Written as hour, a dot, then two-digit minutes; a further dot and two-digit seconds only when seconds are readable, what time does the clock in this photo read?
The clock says 12.05
